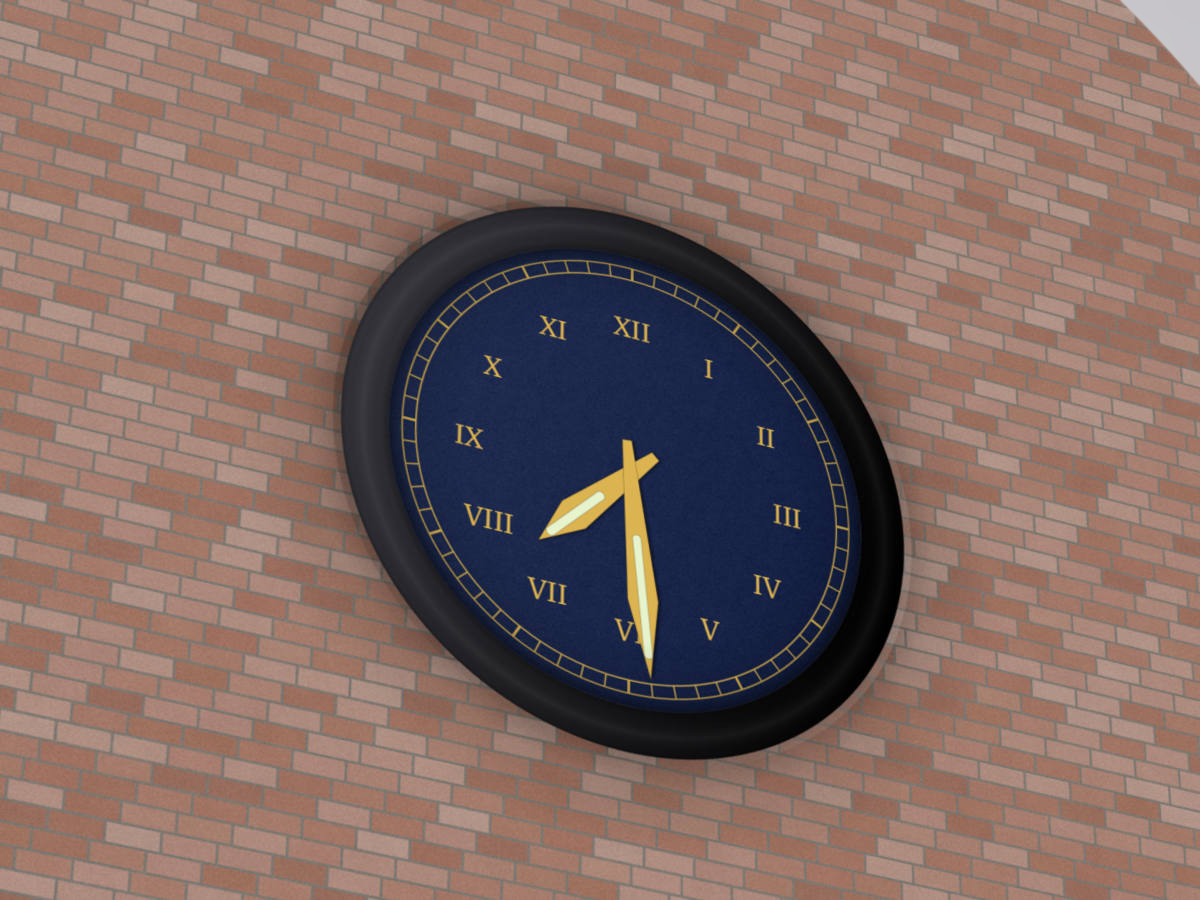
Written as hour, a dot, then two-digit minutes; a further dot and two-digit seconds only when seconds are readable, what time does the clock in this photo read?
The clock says 7.29
